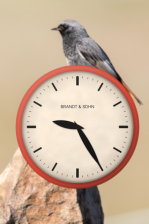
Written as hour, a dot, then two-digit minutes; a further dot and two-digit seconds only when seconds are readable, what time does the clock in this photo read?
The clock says 9.25
